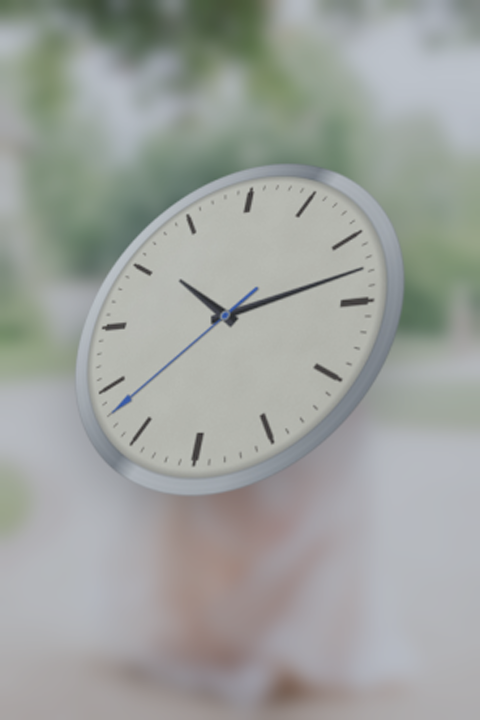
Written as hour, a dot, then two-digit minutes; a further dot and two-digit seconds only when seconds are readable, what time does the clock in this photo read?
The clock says 10.12.38
